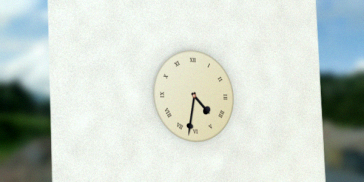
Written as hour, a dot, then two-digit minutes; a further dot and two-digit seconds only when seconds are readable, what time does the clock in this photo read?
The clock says 4.32
